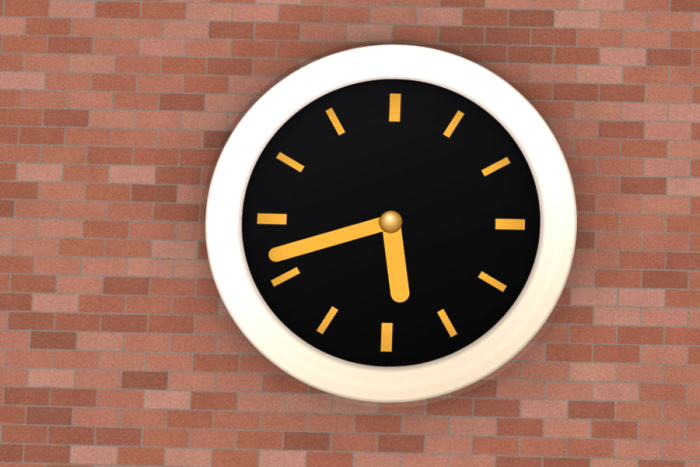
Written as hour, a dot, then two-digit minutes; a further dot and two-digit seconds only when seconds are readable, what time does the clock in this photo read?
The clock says 5.42
